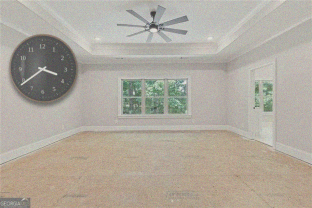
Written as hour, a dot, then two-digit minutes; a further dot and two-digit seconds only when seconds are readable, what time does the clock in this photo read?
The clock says 3.39
